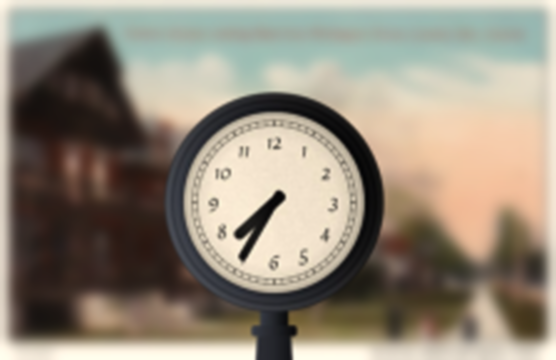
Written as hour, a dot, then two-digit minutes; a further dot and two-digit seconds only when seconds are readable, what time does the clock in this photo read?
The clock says 7.35
